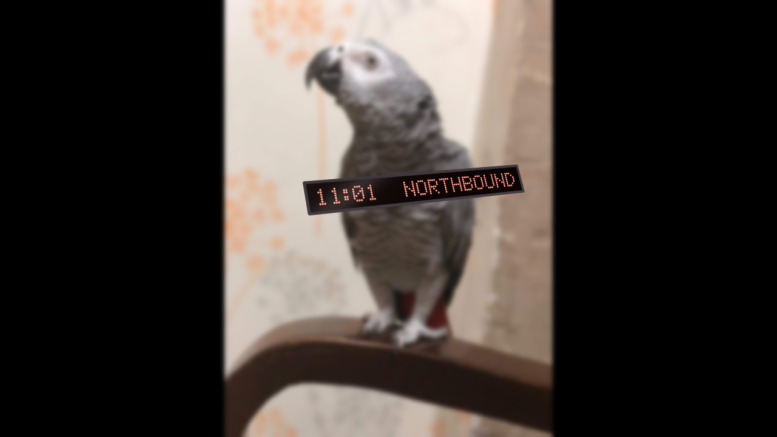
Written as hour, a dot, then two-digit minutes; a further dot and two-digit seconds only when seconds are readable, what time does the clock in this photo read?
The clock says 11.01
